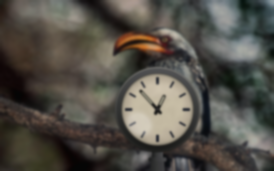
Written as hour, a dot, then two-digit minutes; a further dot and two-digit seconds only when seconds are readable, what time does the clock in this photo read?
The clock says 12.53
